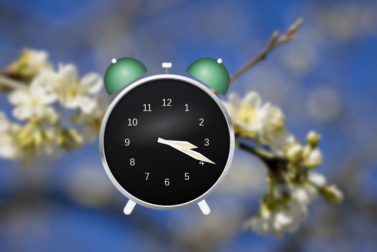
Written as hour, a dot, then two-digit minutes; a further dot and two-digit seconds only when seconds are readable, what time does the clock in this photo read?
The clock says 3.19
